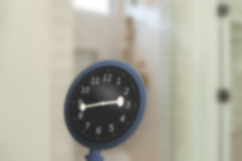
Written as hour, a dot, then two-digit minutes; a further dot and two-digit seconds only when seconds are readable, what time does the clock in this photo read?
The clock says 2.43
